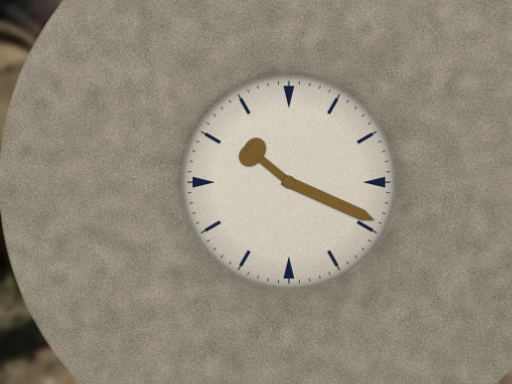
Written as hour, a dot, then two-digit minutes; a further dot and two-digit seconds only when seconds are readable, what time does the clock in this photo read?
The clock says 10.19
